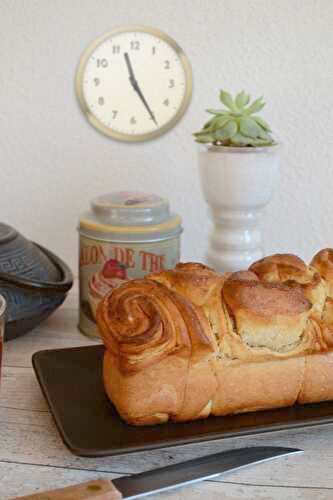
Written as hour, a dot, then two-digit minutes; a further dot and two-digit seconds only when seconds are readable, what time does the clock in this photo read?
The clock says 11.25
